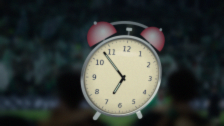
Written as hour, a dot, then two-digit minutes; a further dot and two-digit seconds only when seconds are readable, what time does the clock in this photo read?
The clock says 6.53
